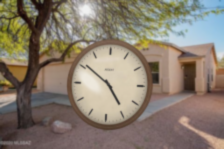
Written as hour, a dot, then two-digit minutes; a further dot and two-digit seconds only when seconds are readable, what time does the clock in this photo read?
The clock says 4.51
